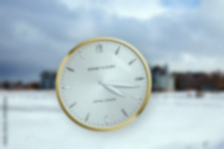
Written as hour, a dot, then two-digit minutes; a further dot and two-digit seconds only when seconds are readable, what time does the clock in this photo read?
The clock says 4.17
